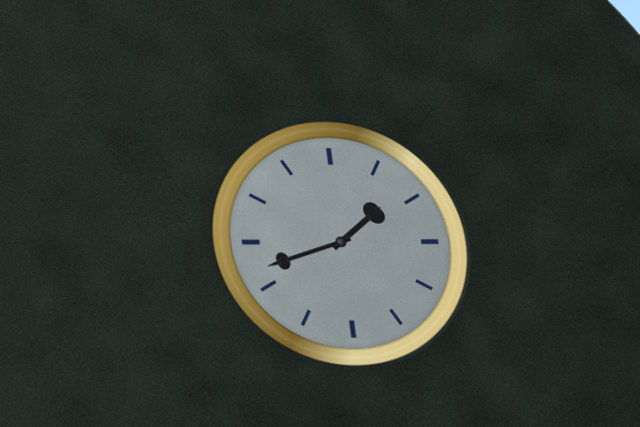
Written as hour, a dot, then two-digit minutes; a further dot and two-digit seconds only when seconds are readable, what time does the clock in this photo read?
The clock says 1.42
